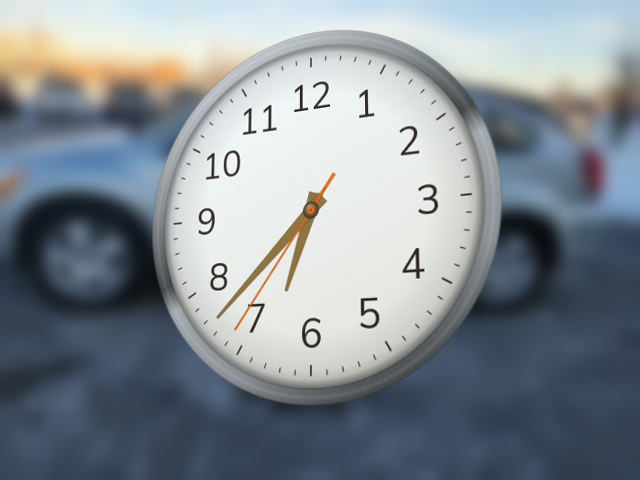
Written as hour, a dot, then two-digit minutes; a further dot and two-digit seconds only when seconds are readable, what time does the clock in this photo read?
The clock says 6.37.36
